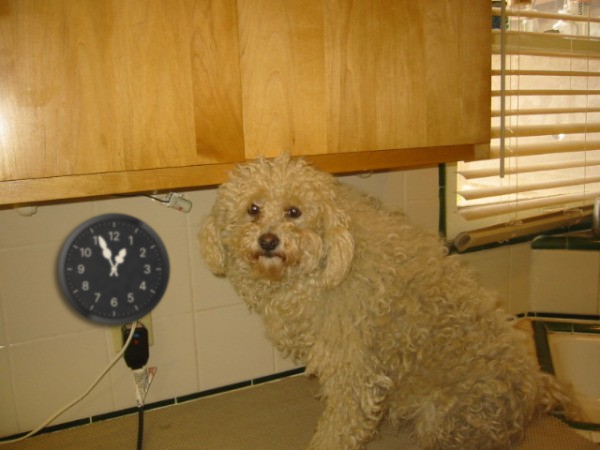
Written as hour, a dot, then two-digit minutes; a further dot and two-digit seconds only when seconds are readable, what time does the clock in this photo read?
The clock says 12.56
